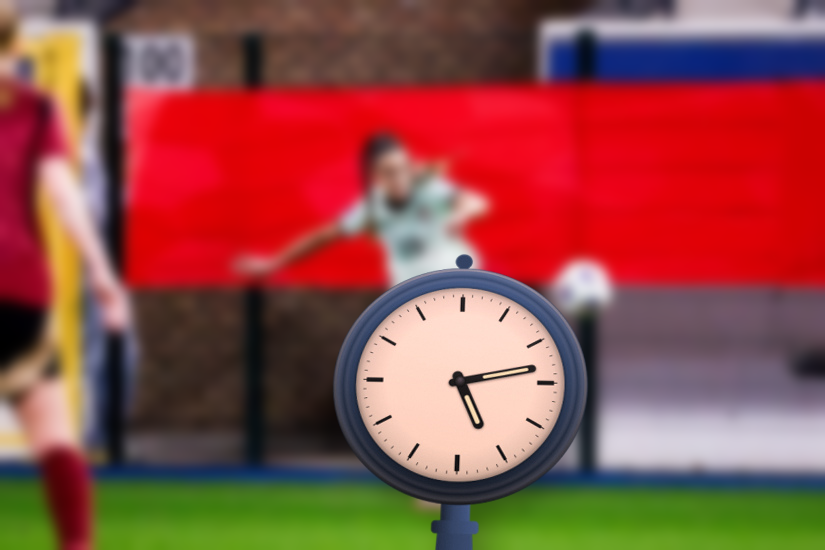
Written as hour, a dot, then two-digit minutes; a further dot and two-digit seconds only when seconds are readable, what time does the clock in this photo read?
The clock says 5.13
